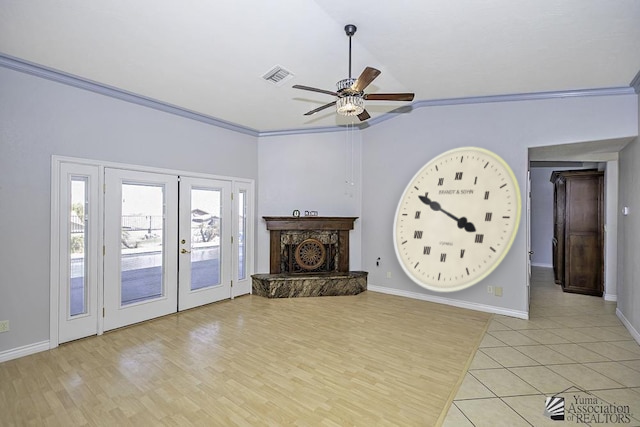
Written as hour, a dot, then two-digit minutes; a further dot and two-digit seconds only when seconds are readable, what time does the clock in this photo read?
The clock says 3.49
